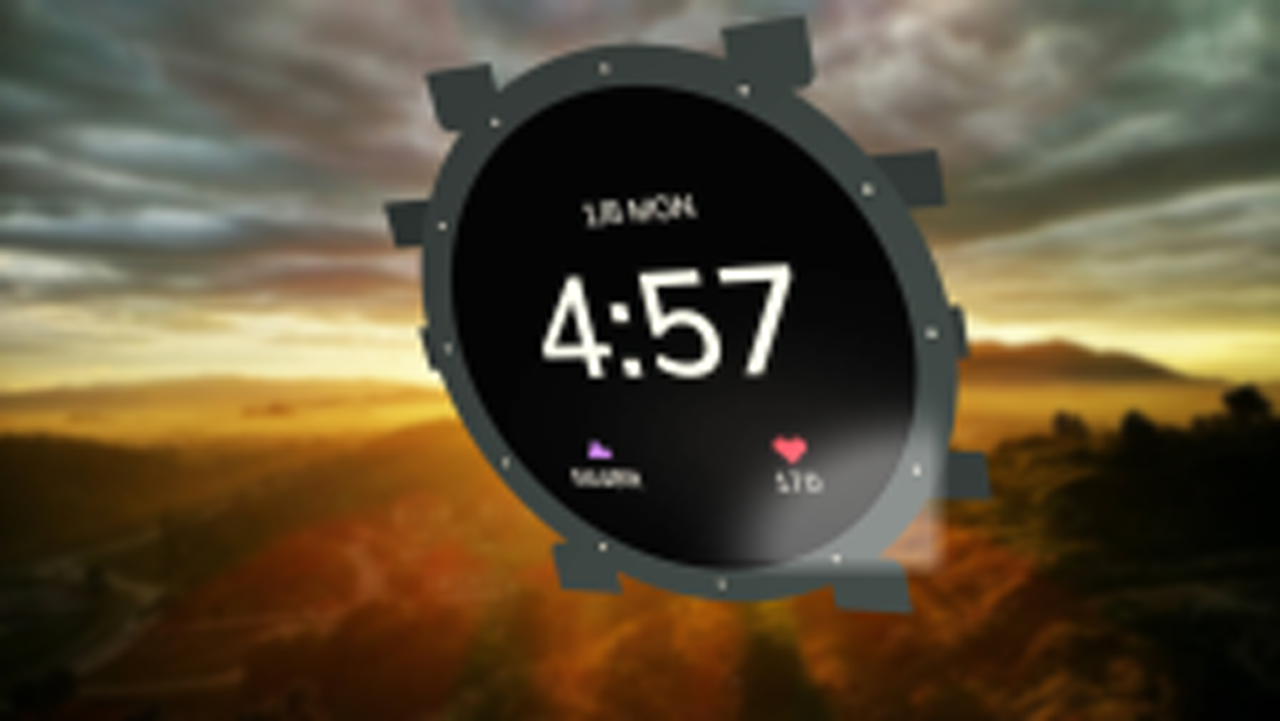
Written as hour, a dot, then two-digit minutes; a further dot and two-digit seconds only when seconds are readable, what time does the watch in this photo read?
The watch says 4.57
